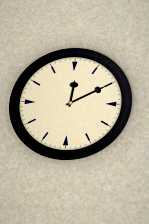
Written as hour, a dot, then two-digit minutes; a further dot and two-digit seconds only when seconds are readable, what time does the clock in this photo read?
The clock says 12.10
